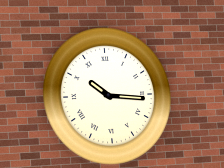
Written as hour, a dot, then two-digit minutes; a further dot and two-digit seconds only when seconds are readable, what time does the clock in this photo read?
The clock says 10.16
